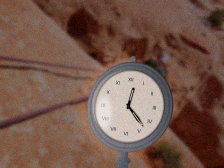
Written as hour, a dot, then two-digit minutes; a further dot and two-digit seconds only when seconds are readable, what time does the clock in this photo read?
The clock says 12.23
